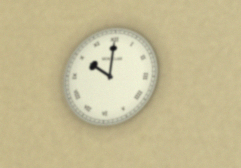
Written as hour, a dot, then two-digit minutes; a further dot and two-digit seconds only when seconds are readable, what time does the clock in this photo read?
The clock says 10.00
